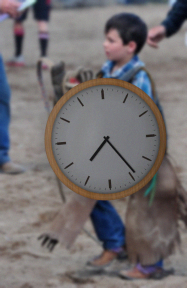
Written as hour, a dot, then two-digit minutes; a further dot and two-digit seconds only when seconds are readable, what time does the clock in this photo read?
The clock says 7.24
